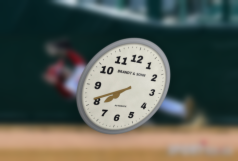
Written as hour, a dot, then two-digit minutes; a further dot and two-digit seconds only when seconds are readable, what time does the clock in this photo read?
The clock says 7.41
